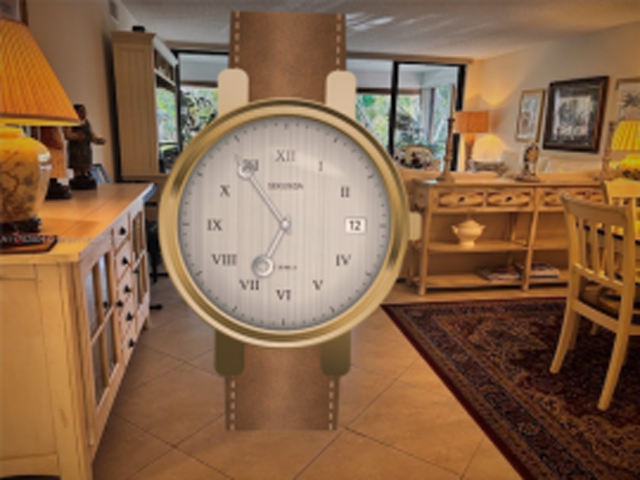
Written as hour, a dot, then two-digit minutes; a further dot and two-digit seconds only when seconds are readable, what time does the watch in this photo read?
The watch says 6.54
